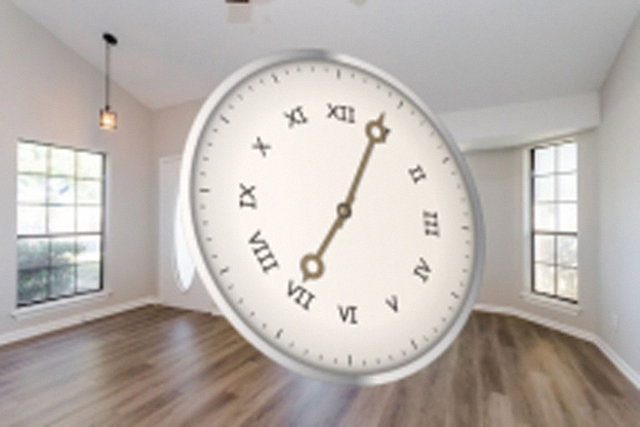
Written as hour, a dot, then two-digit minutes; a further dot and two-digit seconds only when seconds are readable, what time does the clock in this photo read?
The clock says 7.04
